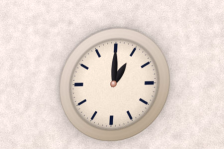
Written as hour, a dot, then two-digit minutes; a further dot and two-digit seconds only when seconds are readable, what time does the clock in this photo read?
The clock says 1.00
